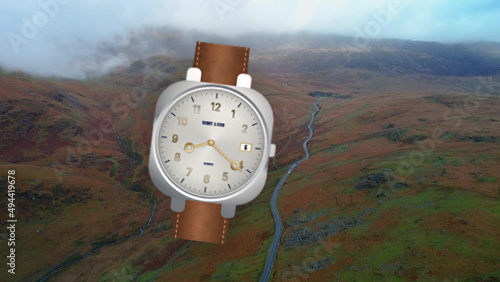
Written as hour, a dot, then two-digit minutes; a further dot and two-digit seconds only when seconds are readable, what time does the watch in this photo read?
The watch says 8.21
